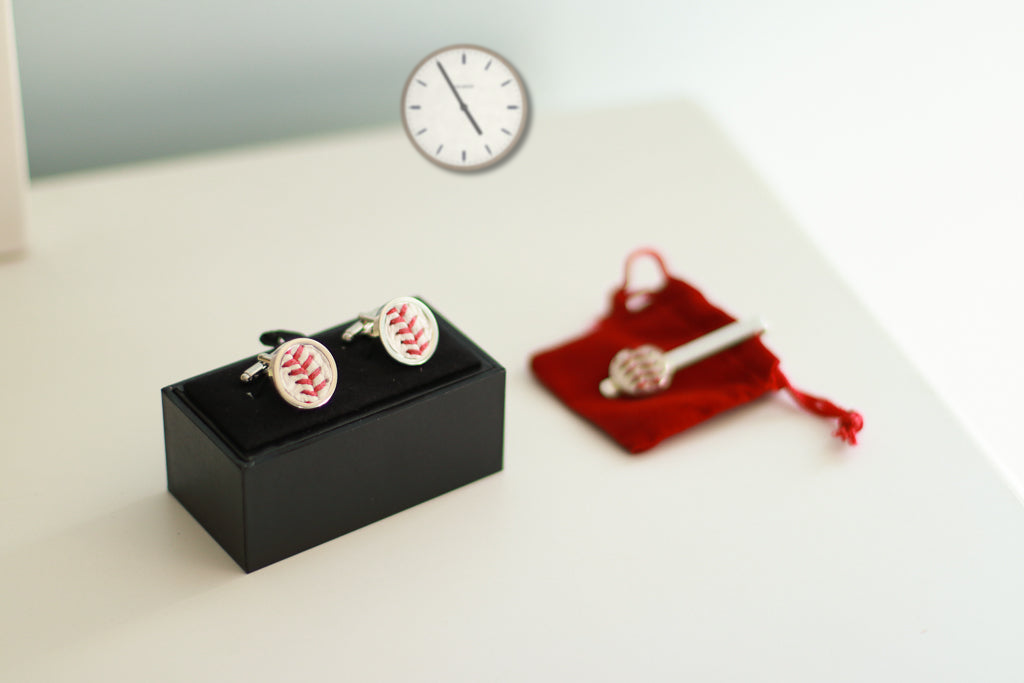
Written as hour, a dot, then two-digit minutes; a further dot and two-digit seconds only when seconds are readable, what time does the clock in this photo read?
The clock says 4.55
